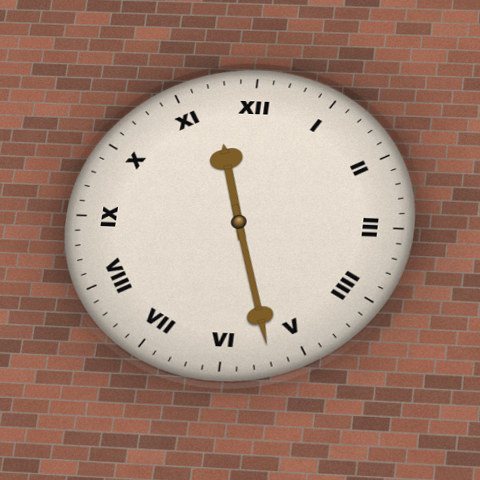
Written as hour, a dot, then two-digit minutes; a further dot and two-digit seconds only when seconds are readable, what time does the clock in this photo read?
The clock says 11.27
